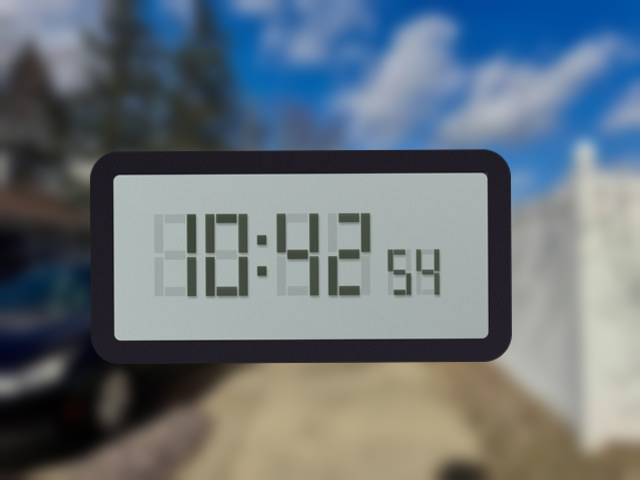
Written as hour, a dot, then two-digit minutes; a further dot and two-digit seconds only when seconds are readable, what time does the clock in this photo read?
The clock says 10.42.54
